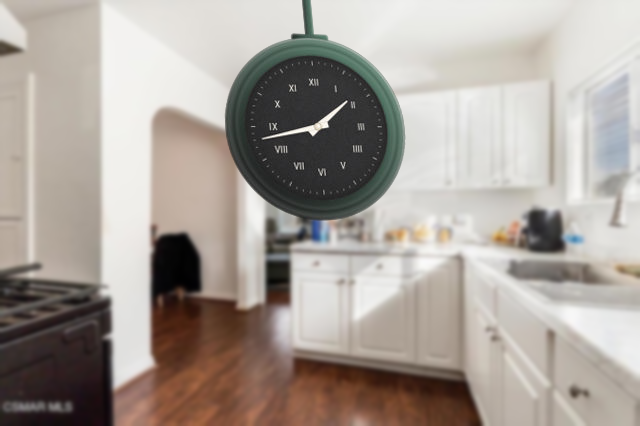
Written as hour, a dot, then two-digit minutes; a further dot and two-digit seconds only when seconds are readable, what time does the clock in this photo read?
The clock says 1.43
